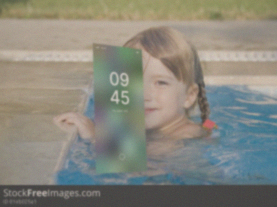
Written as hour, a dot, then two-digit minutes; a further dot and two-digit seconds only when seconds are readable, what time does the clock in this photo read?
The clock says 9.45
